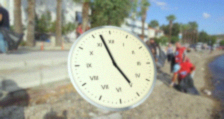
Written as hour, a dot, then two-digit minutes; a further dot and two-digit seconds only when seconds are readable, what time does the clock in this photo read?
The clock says 4.57
